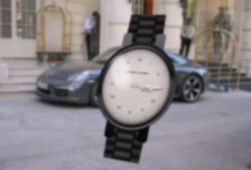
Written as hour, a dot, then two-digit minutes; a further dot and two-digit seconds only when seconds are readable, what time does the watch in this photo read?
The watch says 3.15
